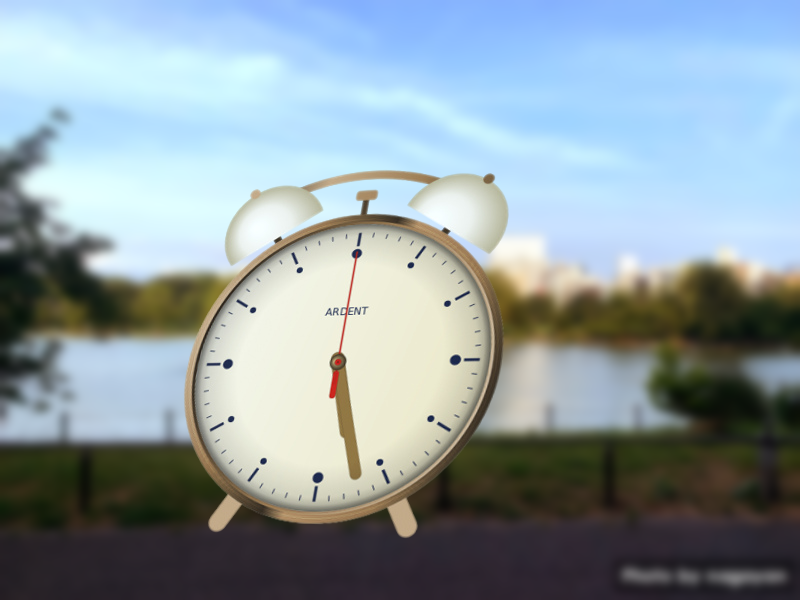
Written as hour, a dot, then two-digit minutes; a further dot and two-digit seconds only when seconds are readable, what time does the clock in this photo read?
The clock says 5.27.00
